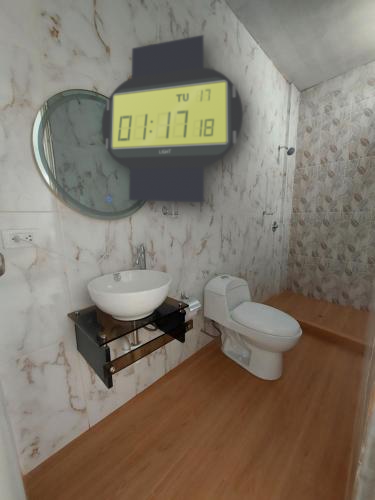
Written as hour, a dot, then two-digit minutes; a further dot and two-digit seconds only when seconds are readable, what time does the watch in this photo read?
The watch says 1.17.18
